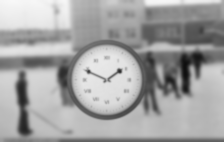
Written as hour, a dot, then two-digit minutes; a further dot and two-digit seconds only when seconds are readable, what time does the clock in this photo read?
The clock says 1.49
